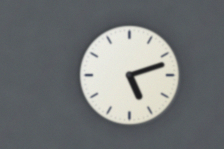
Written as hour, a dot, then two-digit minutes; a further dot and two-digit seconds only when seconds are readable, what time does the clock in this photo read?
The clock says 5.12
